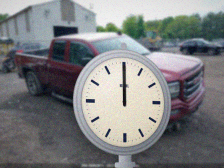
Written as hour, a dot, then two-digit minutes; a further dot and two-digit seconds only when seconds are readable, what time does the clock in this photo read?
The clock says 12.00
